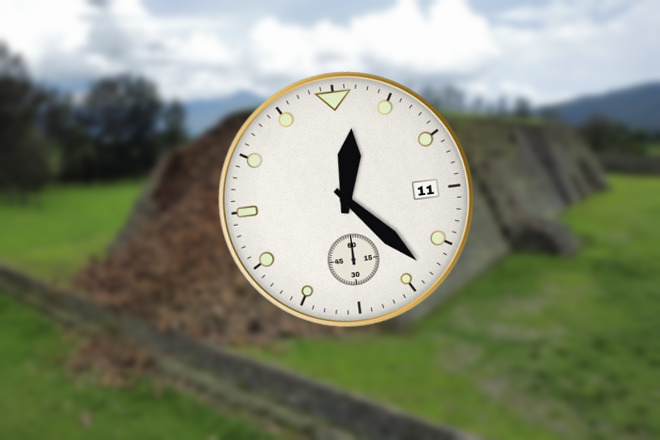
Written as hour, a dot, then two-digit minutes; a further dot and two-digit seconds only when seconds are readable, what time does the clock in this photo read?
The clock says 12.23
